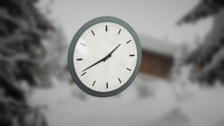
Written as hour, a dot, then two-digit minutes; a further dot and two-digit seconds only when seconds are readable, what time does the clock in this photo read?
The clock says 1.41
